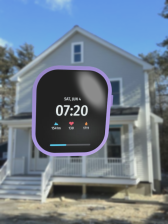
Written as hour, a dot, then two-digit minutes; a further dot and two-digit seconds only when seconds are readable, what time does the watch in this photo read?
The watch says 7.20
